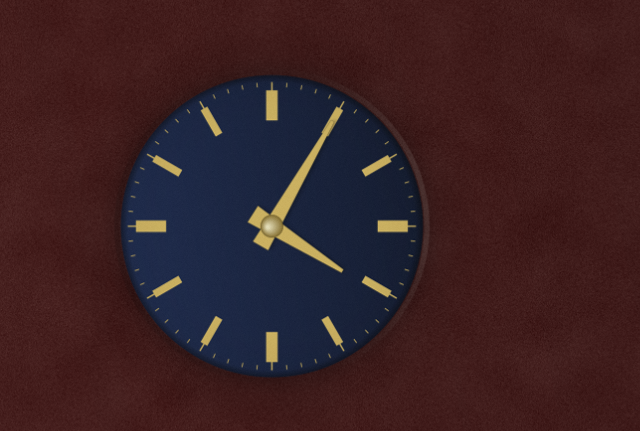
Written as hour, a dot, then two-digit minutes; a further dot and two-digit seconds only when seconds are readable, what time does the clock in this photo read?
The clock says 4.05
